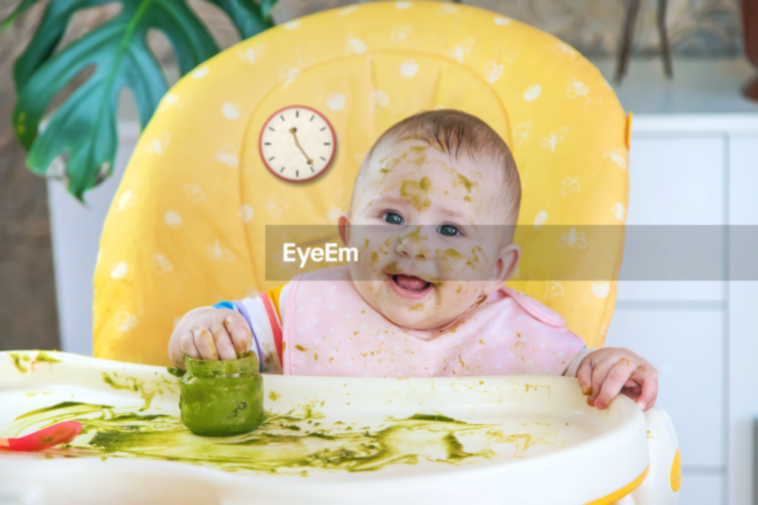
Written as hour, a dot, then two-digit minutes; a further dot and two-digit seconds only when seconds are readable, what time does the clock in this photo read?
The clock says 11.24
